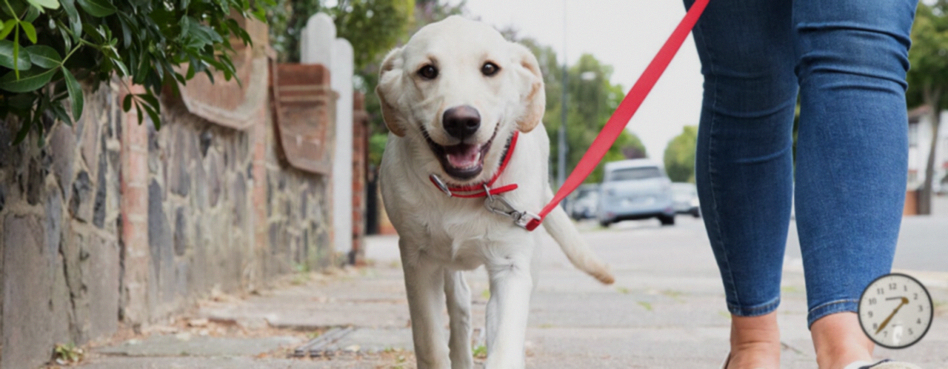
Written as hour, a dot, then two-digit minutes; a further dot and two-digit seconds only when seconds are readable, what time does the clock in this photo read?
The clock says 1.38
